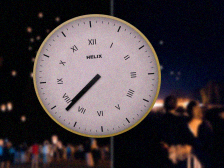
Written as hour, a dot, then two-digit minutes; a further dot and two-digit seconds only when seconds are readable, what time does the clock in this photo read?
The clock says 7.38
